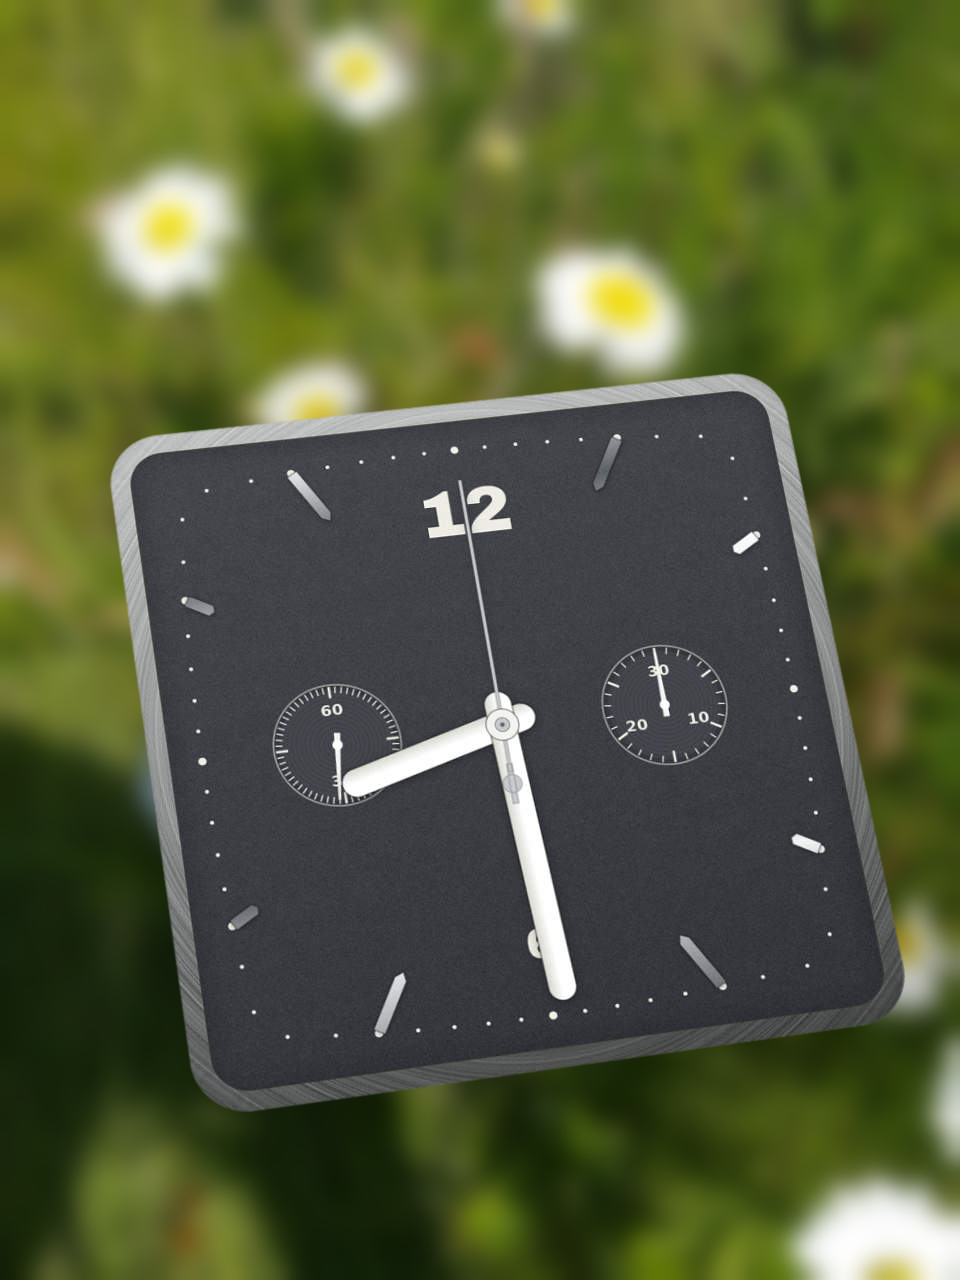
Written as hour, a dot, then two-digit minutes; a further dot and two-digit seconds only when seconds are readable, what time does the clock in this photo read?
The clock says 8.29.31
